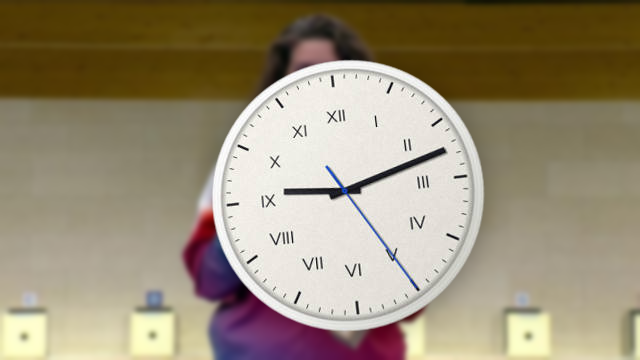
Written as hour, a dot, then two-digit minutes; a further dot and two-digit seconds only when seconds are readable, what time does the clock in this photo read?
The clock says 9.12.25
